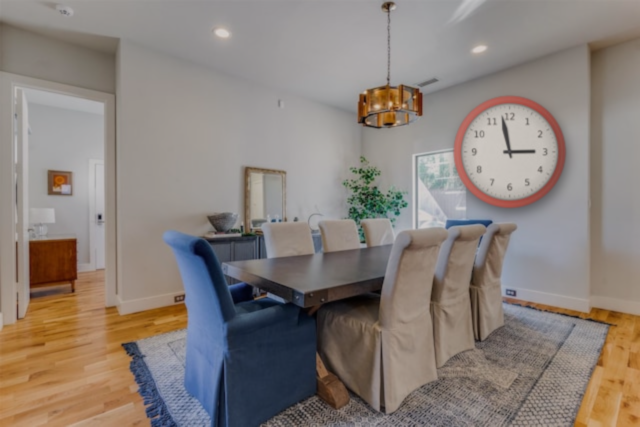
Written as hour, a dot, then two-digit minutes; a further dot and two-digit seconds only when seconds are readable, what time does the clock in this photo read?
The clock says 2.58
